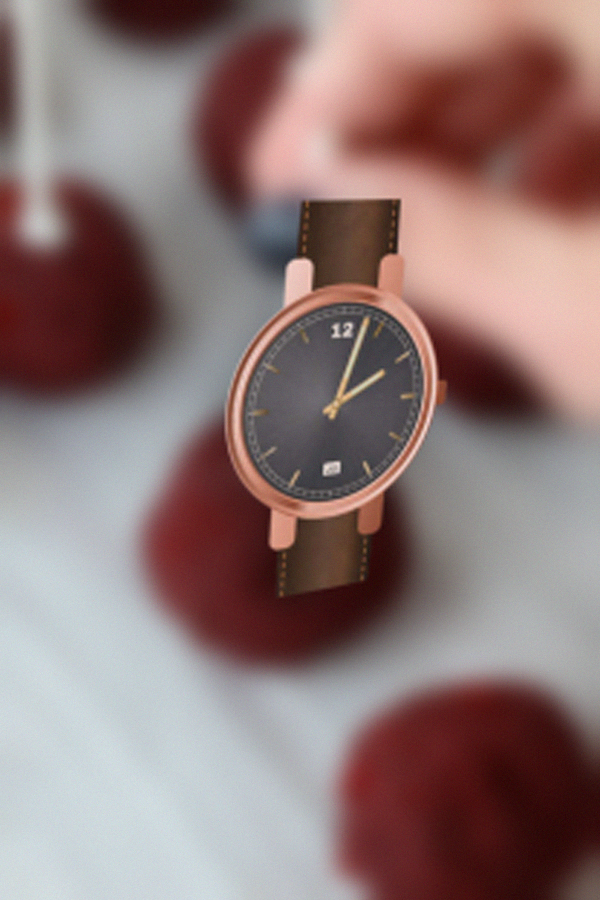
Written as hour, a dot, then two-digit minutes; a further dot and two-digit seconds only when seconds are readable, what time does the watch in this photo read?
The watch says 2.03
